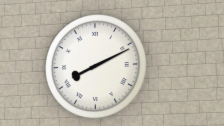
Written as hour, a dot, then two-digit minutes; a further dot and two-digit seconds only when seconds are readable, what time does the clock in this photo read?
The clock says 8.11
